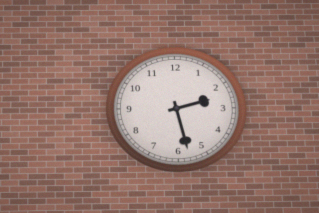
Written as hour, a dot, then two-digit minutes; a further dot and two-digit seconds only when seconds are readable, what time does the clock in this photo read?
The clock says 2.28
